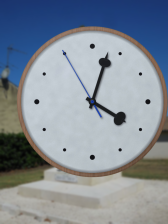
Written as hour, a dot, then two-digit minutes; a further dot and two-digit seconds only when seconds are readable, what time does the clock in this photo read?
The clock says 4.02.55
